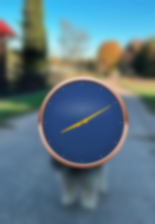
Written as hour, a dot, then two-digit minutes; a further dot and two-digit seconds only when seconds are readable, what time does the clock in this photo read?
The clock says 8.10
